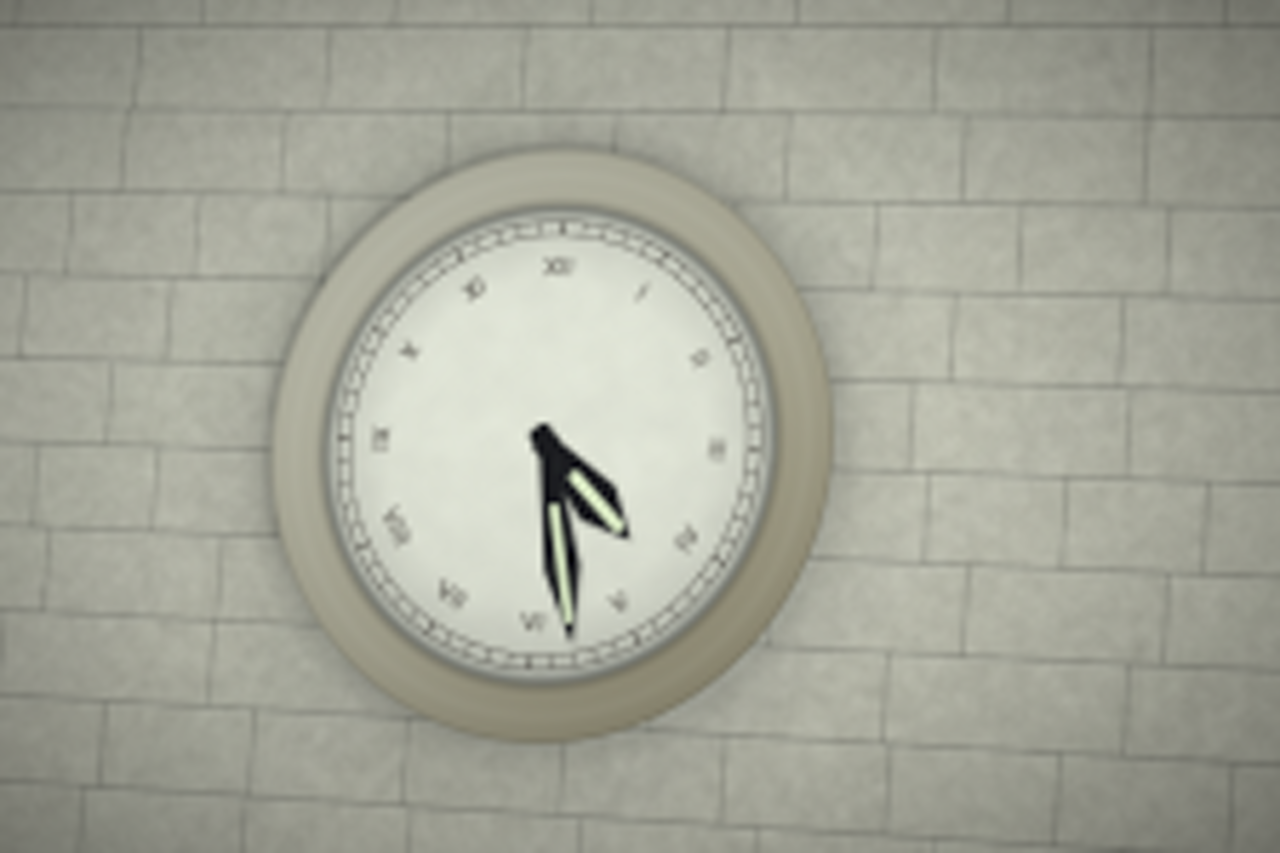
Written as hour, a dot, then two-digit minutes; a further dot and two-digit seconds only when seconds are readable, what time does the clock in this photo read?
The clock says 4.28
